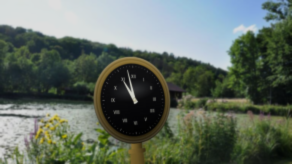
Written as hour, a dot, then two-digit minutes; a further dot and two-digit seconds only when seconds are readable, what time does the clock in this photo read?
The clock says 10.58
